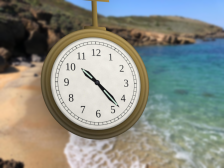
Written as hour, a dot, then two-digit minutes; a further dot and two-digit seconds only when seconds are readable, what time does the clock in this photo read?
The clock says 10.23
